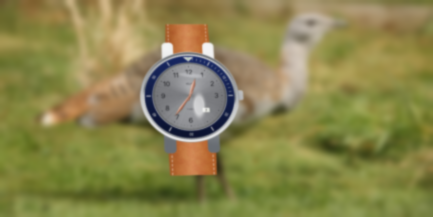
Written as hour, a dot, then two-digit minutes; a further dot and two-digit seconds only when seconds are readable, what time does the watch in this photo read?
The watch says 12.36
